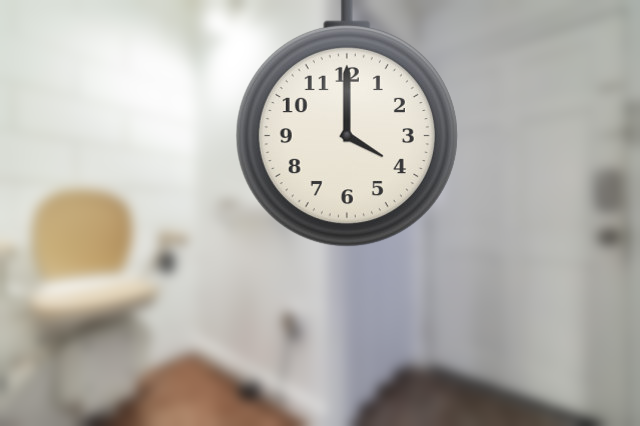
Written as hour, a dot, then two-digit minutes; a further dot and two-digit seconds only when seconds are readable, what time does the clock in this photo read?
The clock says 4.00
